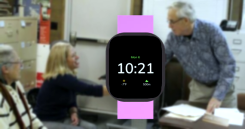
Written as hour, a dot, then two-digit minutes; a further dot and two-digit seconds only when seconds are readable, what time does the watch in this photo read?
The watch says 10.21
